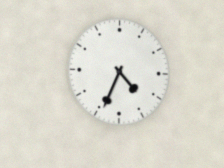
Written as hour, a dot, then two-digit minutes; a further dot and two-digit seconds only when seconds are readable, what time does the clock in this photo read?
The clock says 4.34
